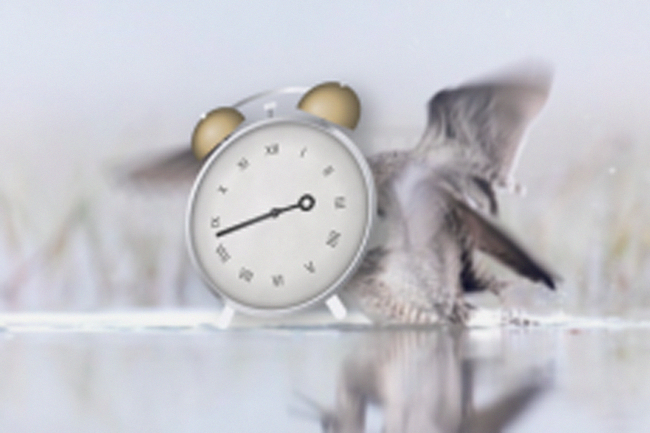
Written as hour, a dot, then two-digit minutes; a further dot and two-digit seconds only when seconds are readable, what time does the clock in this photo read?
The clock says 2.43
